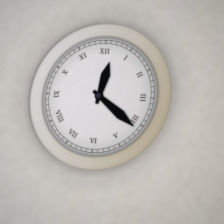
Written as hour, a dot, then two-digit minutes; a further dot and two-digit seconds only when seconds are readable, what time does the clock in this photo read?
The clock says 12.21
